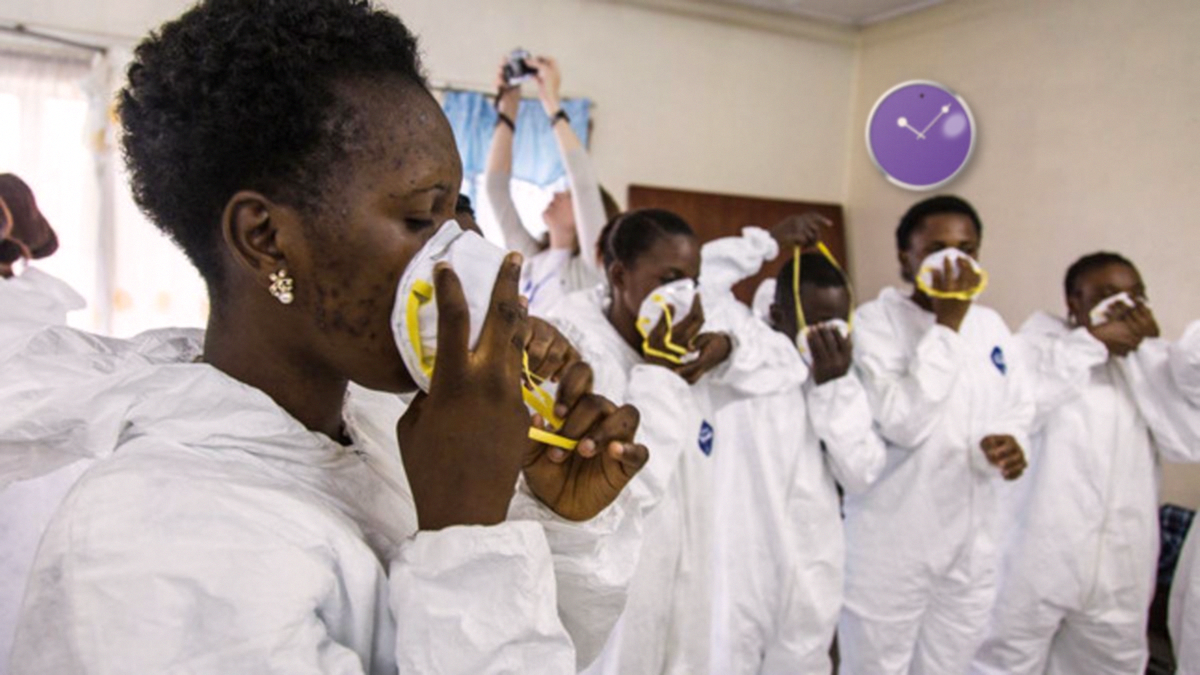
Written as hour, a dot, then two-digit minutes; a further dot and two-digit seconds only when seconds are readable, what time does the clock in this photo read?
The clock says 10.07
